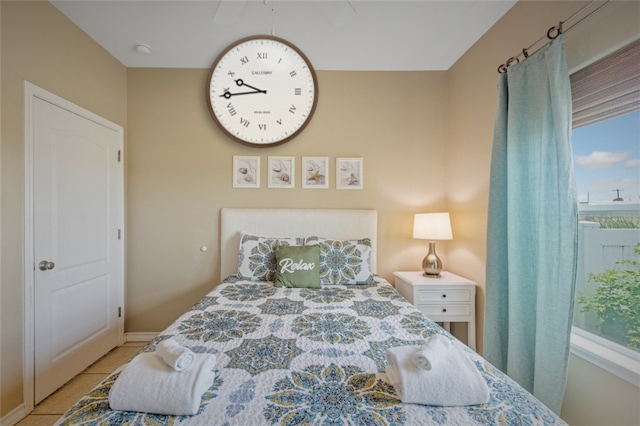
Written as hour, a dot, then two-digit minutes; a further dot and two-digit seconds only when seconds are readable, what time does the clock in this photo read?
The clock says 9.44
